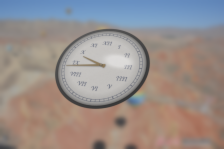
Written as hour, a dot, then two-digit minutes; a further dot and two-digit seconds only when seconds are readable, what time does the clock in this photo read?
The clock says 9.44
